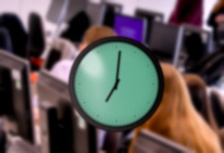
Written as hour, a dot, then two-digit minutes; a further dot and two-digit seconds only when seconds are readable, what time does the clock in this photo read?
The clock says 7.01
